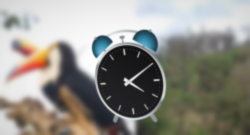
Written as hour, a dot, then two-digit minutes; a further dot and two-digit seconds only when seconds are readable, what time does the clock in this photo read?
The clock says 4.10
